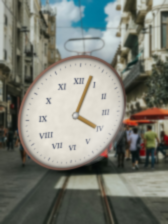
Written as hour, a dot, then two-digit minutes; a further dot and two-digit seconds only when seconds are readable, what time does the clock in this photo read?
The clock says 4.03
